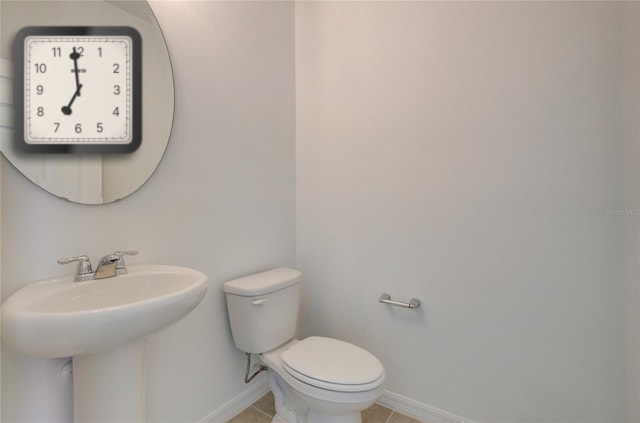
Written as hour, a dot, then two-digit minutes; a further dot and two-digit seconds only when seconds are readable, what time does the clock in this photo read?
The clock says 6.59
